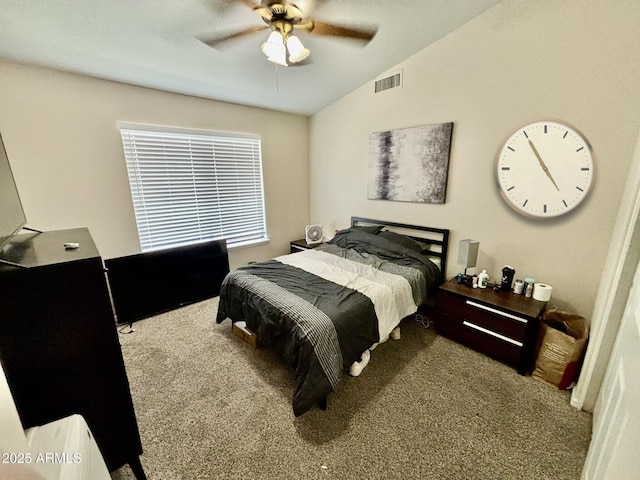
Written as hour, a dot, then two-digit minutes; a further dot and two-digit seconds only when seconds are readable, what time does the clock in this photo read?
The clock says 4.55
